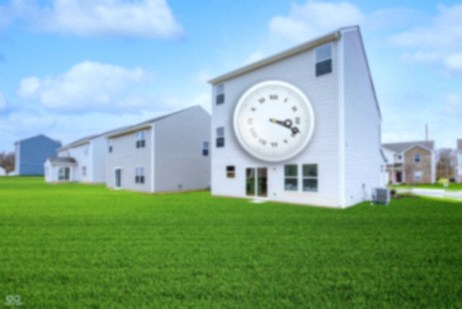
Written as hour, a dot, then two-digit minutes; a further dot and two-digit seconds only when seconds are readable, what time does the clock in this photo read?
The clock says 3.19
